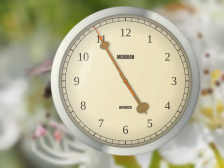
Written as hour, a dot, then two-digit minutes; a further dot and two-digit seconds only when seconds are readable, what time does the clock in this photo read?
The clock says 4.54.55
